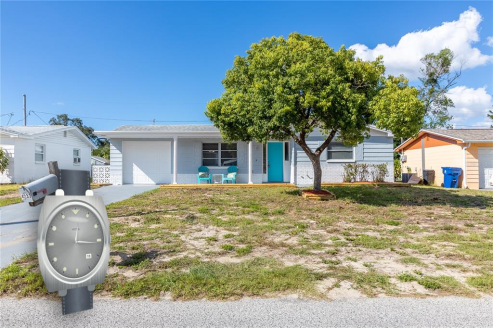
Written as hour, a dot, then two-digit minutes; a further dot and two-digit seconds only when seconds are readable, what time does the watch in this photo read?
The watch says 12.16
